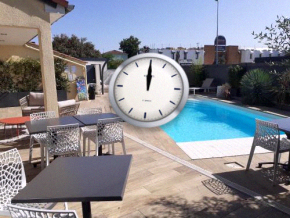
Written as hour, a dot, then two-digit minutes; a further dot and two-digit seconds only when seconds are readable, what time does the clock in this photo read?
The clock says 12.00
